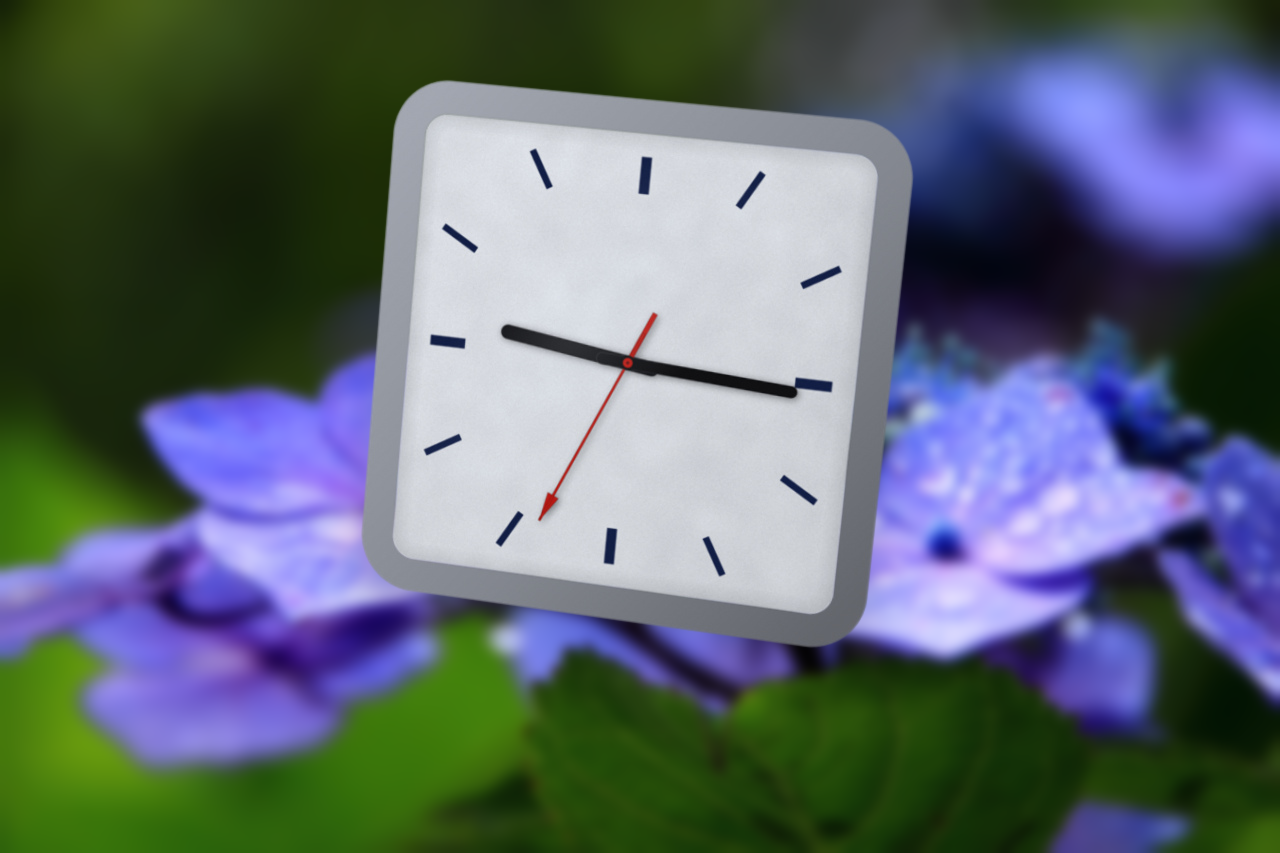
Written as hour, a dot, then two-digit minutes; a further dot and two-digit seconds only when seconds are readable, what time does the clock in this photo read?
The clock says 9.15.34
